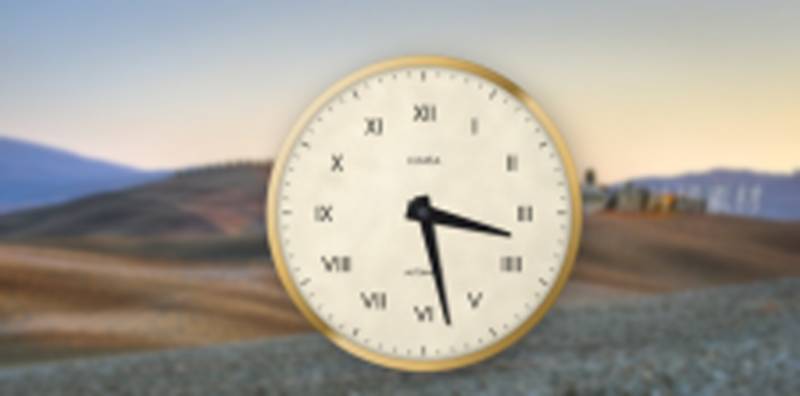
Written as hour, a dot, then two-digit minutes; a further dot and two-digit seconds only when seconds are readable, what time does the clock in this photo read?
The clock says 3.28
